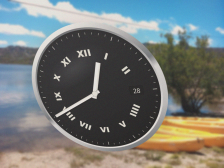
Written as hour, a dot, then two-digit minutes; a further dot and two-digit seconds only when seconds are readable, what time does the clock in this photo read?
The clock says 12.41
